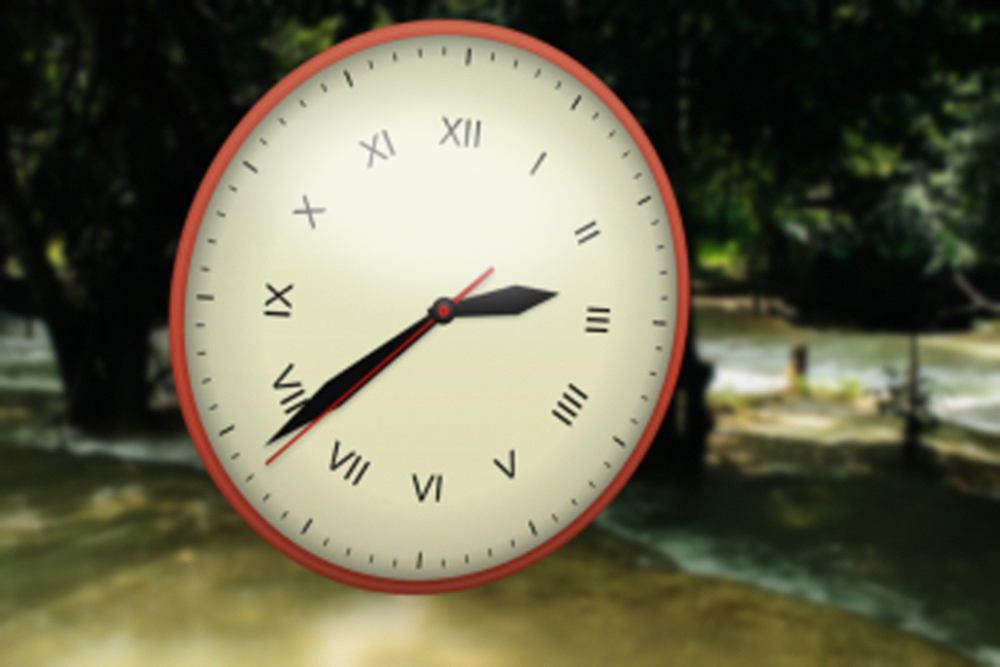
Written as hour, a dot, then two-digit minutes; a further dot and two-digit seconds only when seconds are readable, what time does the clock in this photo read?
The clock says 2.38.38
